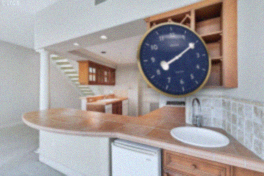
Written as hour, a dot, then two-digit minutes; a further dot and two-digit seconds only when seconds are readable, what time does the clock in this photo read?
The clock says 8.10
